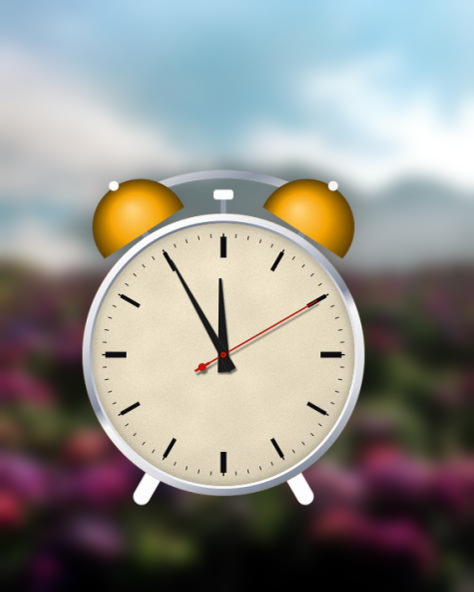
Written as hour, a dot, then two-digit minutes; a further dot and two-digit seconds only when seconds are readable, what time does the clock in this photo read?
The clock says 11.55.10
